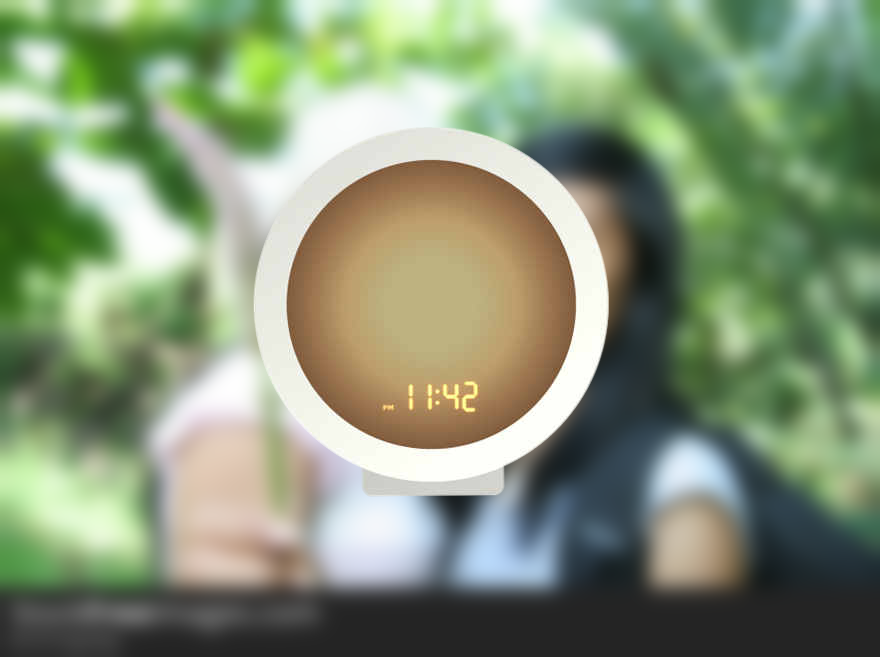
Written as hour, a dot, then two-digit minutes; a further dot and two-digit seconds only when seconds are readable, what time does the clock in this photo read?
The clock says 11.42
